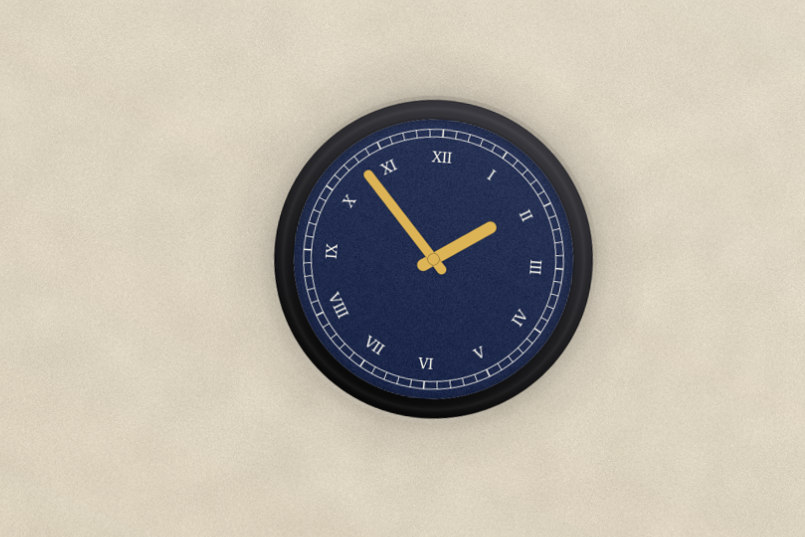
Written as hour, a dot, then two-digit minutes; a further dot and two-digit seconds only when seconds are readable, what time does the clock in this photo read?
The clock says 1.53
